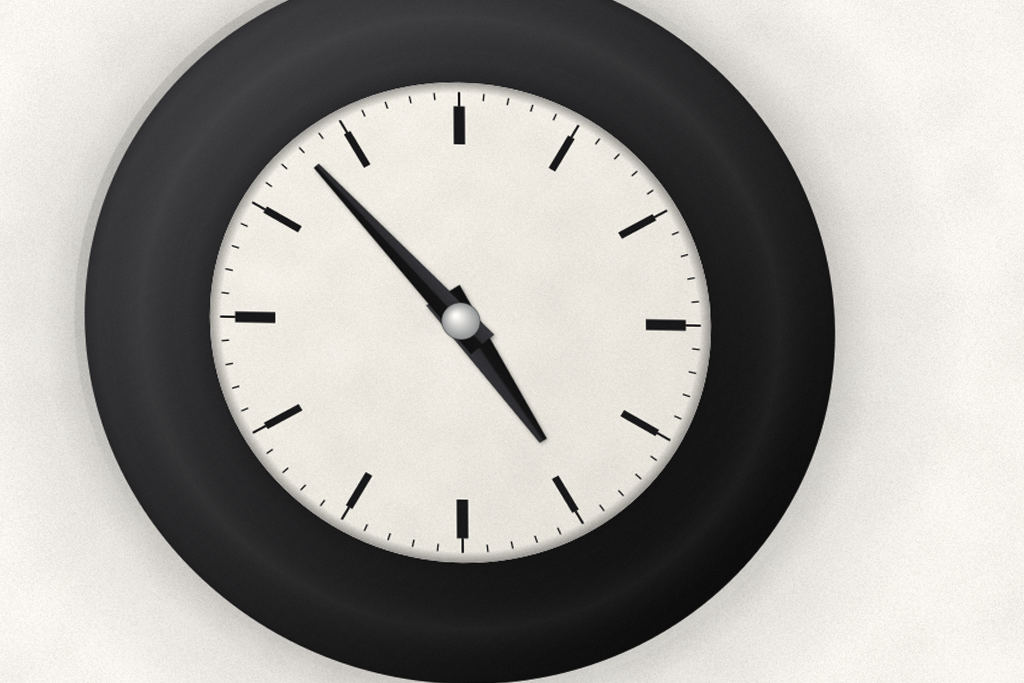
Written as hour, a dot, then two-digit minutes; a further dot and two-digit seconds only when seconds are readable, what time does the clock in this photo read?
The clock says 4.53
